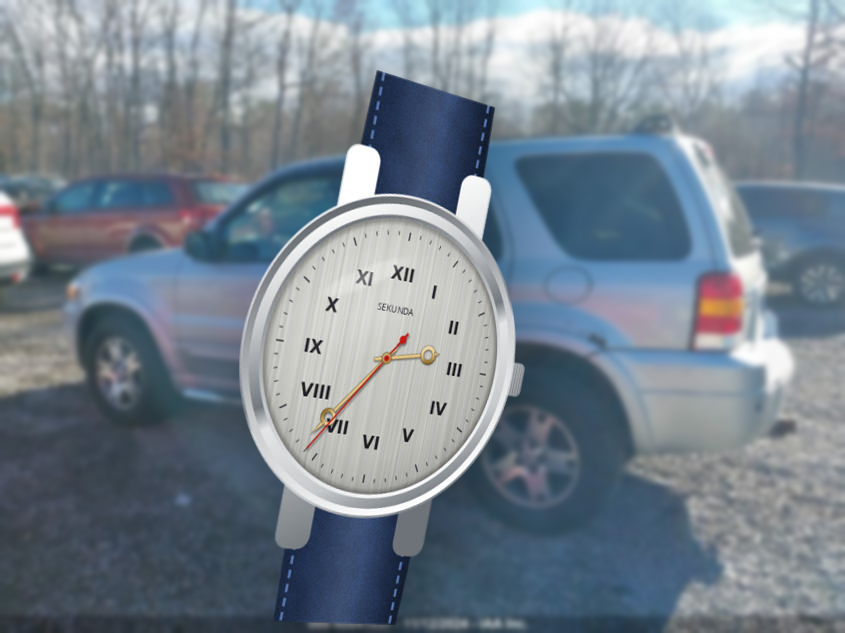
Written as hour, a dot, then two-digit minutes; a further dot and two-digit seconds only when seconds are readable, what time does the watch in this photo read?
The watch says 2.36.36
